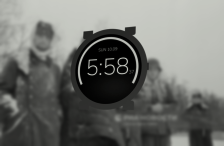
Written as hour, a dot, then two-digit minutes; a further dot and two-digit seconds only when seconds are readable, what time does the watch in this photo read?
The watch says 5.58
